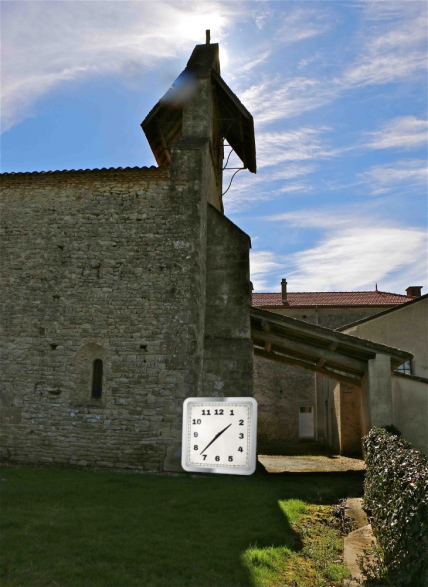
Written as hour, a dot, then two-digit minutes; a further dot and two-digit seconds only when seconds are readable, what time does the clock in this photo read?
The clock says 1.37
